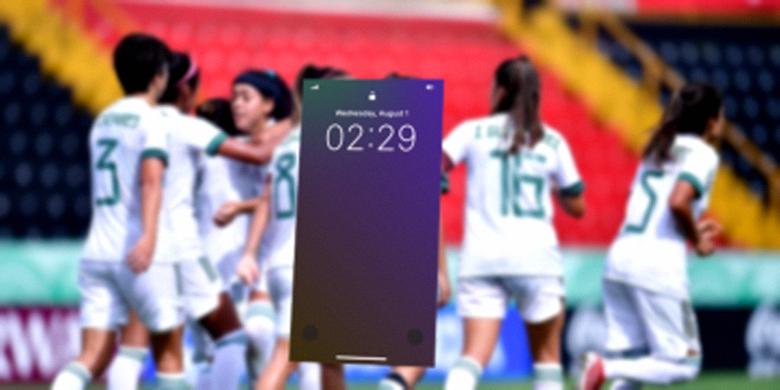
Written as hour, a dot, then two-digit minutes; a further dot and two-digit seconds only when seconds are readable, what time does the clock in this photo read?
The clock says 2.29
